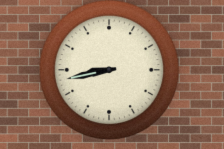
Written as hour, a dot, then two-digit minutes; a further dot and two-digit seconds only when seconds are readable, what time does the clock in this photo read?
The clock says 8.43
